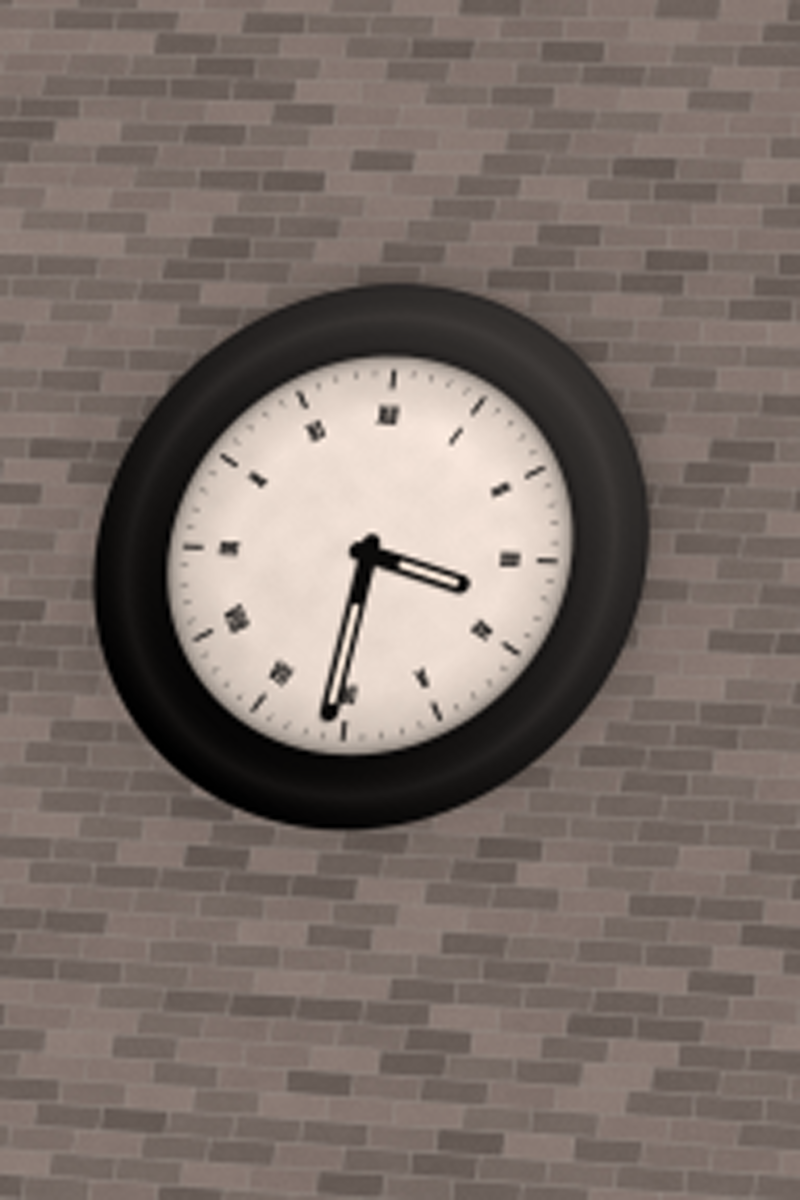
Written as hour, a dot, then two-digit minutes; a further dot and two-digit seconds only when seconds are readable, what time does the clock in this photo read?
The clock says 3.31
